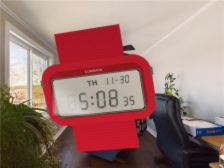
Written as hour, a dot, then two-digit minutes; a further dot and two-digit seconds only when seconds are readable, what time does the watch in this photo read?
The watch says 5.08.35
